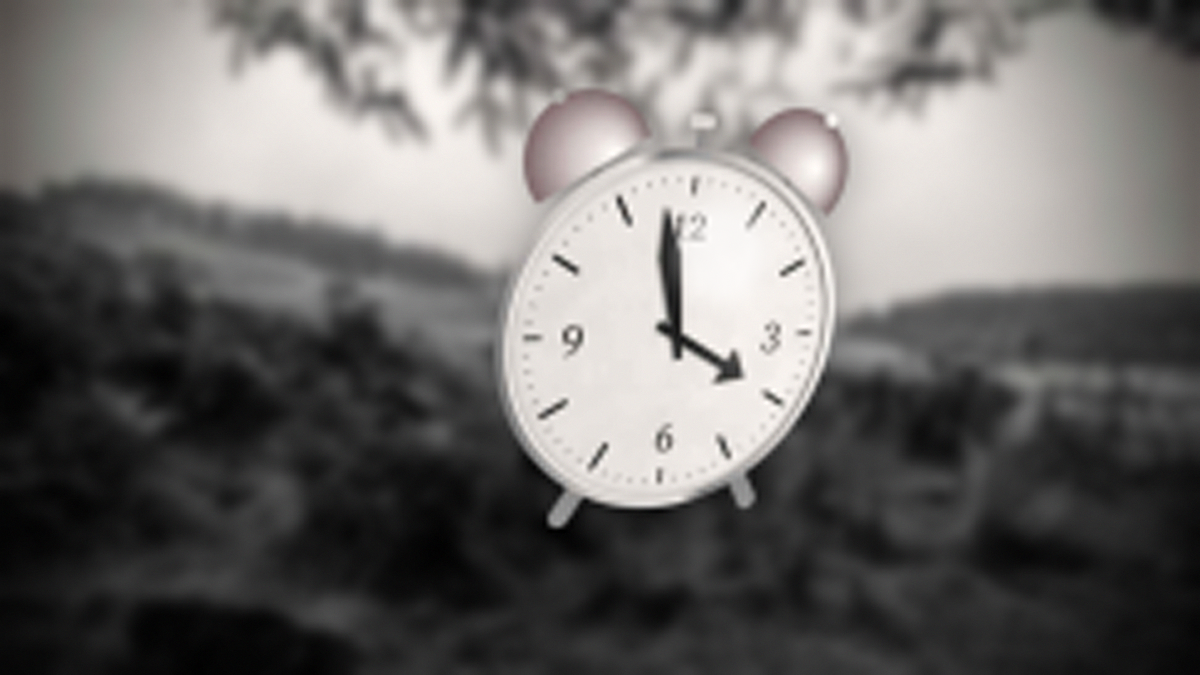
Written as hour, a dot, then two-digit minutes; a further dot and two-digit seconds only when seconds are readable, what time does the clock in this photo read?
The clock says 3.58
